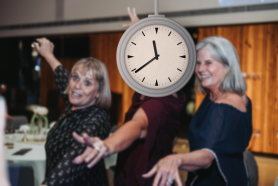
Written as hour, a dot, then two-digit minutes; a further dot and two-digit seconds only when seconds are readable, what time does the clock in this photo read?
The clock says 11.39
